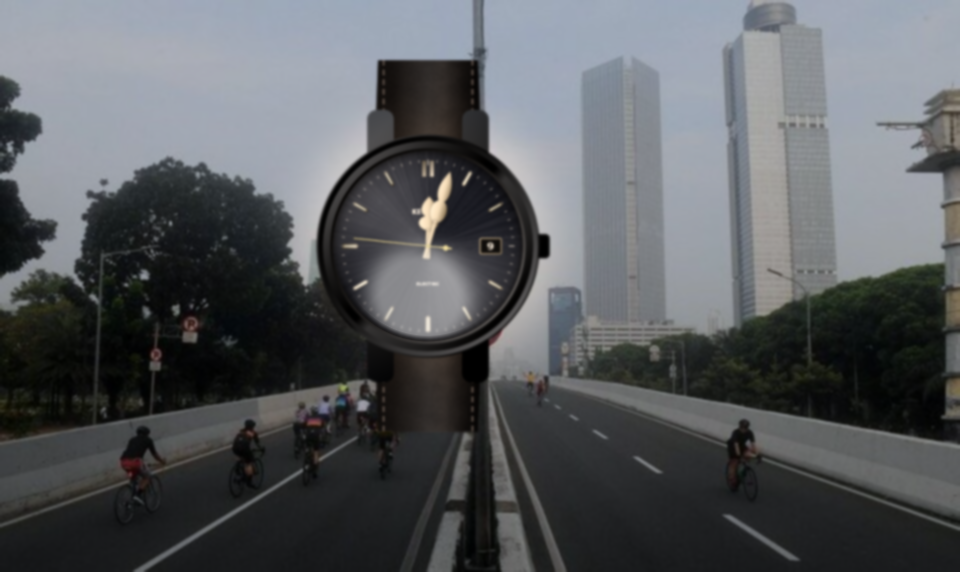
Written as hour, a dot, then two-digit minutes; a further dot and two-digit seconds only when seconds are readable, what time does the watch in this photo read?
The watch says 12.02.46
